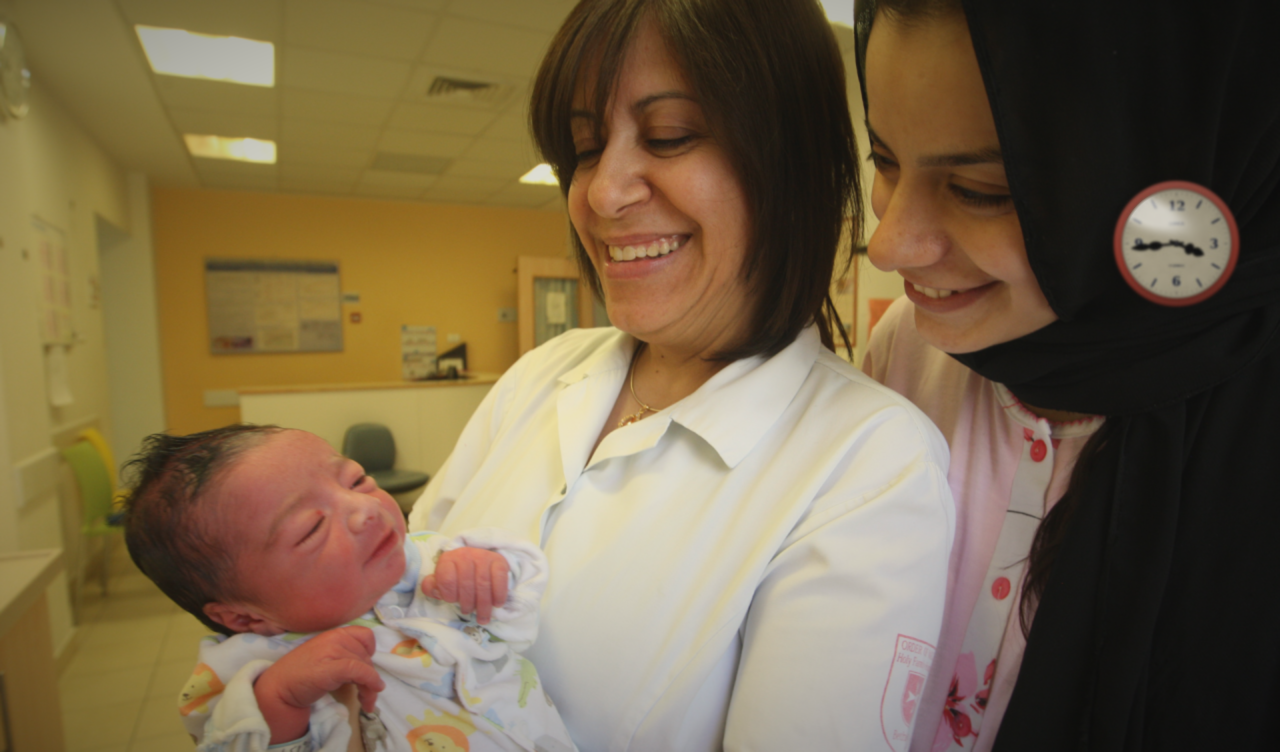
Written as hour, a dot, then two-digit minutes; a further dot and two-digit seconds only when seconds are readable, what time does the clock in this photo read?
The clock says 3.44
